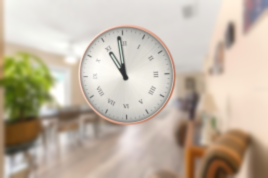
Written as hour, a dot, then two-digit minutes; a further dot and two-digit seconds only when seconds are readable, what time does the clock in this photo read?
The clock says 10.59
